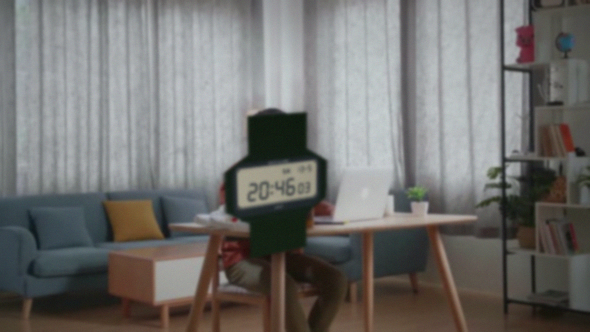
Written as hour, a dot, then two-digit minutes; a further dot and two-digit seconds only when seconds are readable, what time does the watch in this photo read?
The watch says 20.46
